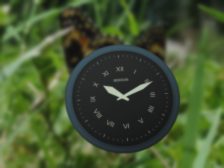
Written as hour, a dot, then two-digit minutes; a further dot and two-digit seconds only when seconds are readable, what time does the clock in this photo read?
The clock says 10.11
